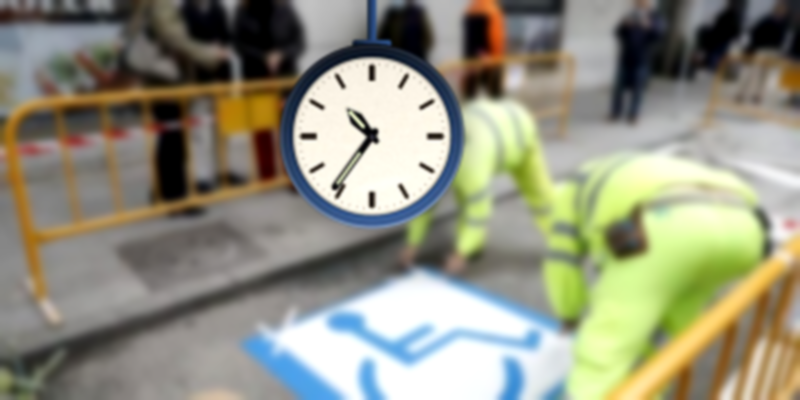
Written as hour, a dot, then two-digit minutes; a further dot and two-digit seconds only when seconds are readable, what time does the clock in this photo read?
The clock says 10.36
